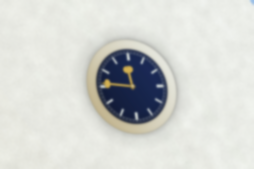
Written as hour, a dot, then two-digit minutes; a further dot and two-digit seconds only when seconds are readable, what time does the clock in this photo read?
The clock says 11.46
